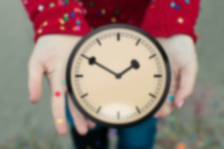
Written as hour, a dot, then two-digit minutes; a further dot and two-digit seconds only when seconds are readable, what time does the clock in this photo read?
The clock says 1.50
